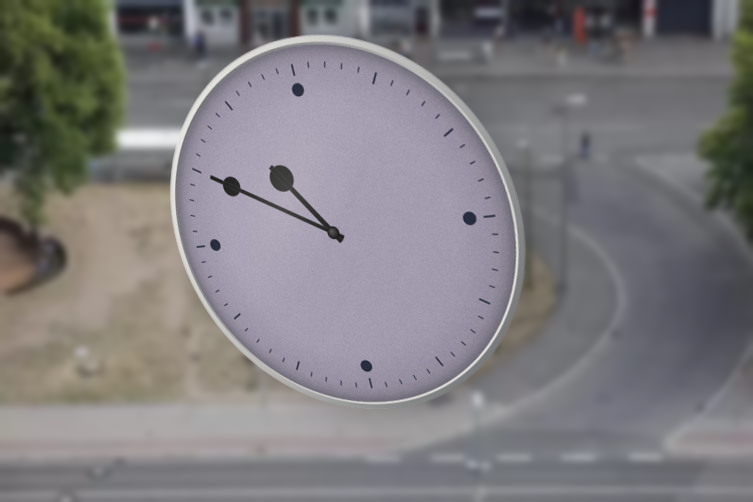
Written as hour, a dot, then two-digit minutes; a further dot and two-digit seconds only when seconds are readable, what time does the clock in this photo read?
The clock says 10.50
